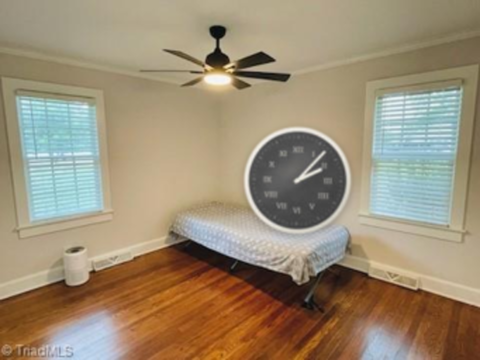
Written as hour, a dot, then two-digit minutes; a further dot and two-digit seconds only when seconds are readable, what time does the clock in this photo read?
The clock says 2.07
